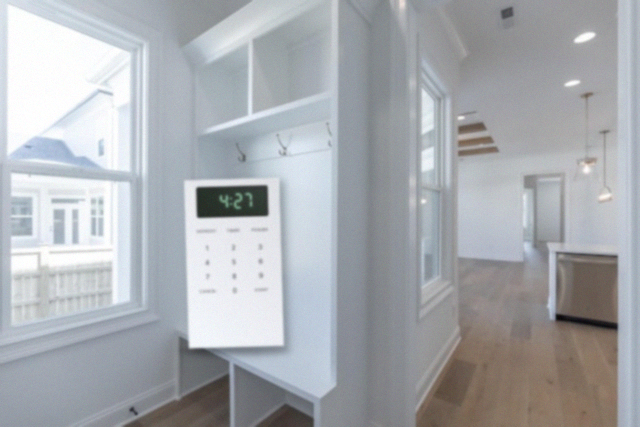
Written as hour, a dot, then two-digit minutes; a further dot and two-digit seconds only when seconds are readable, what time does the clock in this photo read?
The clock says 4.27
